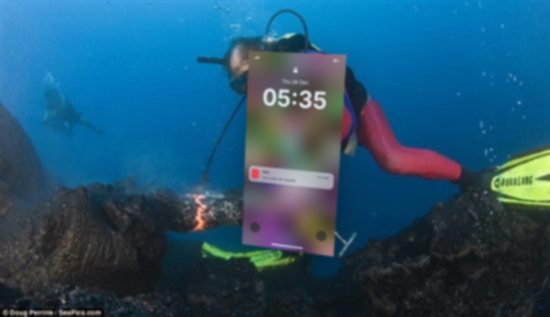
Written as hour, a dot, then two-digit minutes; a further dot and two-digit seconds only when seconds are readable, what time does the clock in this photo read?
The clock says 5.35
